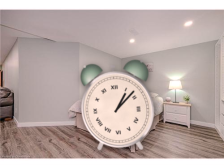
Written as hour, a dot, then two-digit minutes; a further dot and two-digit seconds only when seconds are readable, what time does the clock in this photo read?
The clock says 1.08
